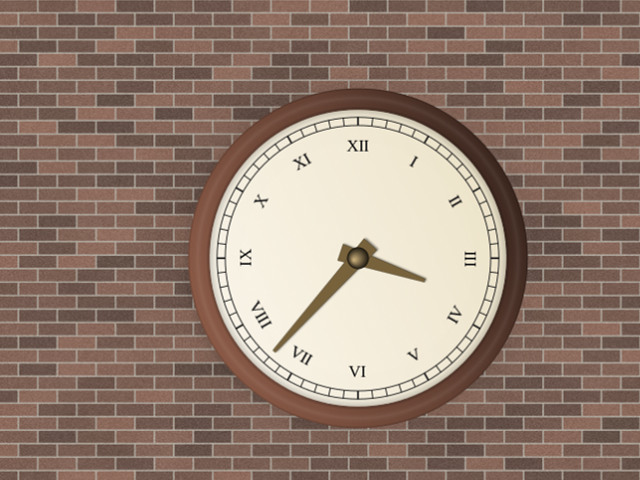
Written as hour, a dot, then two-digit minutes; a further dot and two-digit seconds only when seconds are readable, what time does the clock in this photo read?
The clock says 3.37
